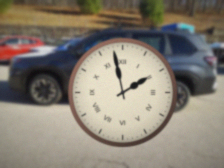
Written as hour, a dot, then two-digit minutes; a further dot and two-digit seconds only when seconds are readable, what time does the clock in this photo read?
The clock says 1.58
